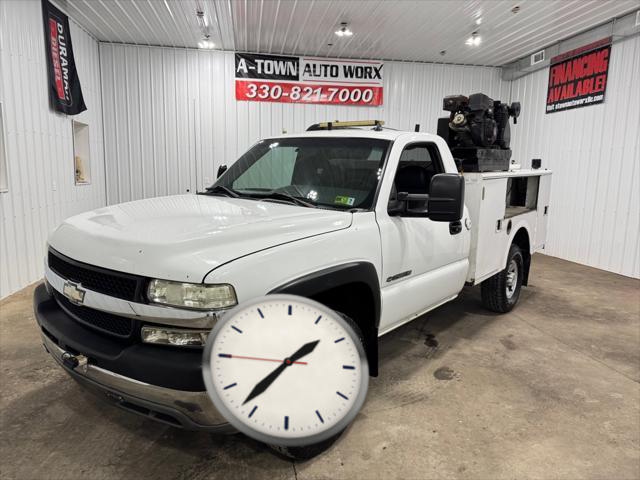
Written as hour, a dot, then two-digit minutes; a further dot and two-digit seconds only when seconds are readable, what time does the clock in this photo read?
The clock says 1.36.45
